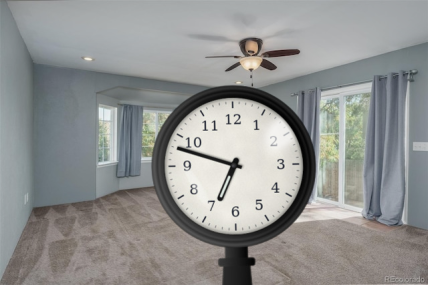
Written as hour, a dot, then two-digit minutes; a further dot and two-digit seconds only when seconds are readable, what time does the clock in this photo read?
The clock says 6.48
